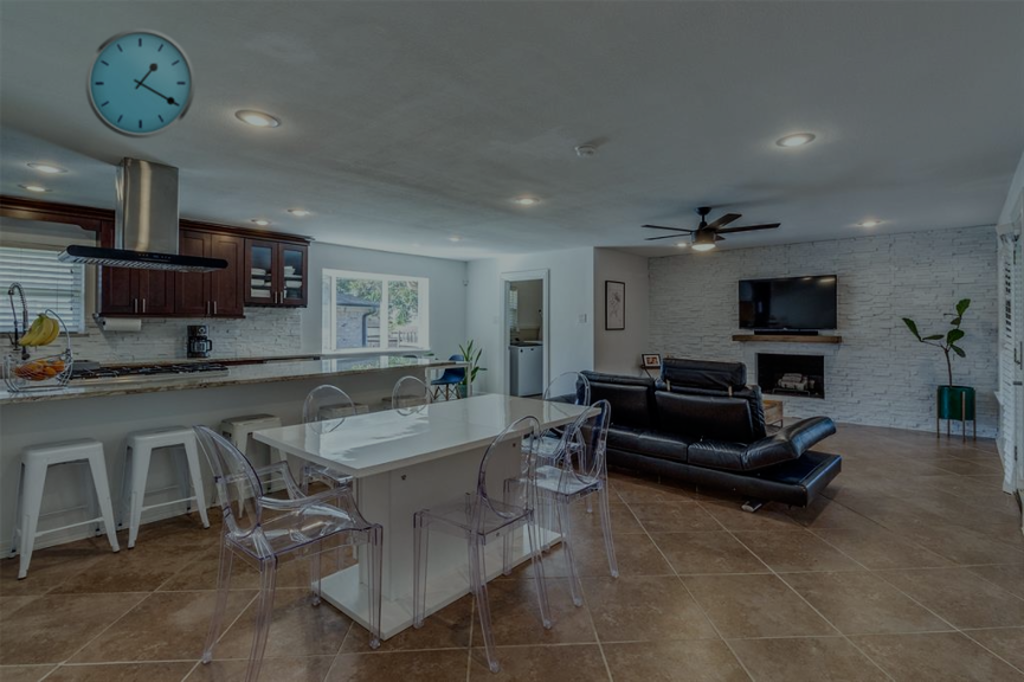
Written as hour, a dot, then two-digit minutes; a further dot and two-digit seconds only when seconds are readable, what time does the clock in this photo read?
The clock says 1.20
